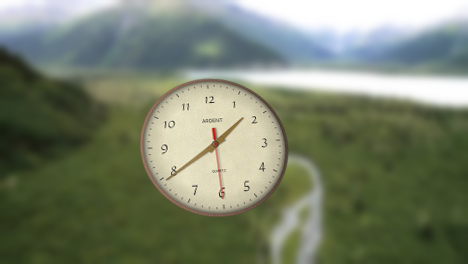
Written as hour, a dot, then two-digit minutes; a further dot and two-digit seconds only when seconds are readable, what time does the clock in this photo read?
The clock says 1.39.30
